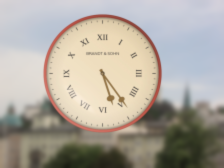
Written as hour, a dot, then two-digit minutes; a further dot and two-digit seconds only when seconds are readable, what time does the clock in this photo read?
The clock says 5.24
